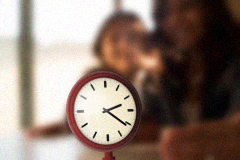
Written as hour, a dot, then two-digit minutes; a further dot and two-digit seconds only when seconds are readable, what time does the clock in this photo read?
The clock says 2.21
